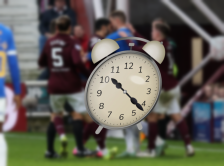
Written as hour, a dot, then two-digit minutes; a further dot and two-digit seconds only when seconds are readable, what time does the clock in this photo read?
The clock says 10.22
